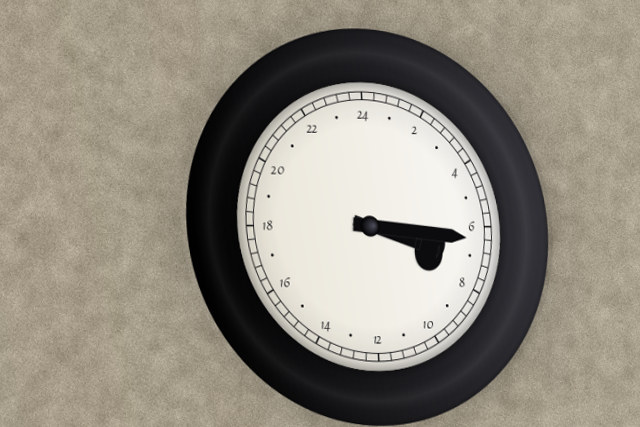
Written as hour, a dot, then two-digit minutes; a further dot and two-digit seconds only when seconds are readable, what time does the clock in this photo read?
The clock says 7.16
